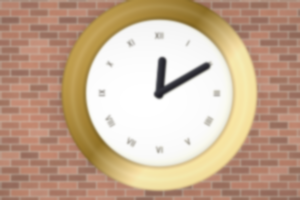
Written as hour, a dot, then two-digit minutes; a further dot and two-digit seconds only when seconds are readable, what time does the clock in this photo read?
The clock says 12.10
